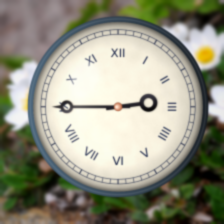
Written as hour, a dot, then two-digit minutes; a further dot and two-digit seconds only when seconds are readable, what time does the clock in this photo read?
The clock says 2.45
